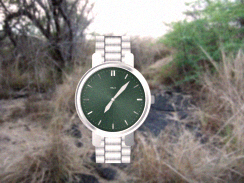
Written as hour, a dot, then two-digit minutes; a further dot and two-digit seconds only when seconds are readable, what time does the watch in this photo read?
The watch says 7.07
